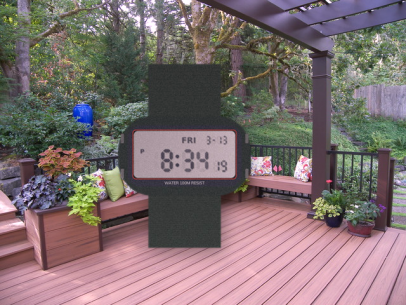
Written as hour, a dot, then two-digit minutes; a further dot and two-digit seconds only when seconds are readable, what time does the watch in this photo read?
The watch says 8.34.19
